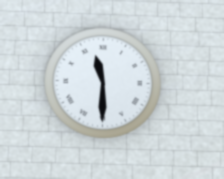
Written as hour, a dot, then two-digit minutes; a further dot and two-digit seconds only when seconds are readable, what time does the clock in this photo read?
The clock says 11.30
